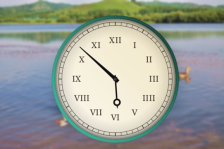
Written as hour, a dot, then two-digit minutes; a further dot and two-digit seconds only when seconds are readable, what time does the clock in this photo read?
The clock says 5.52
